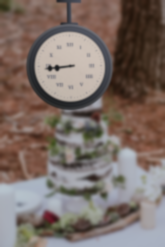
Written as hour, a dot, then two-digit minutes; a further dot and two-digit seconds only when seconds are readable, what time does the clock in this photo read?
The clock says 8.44
